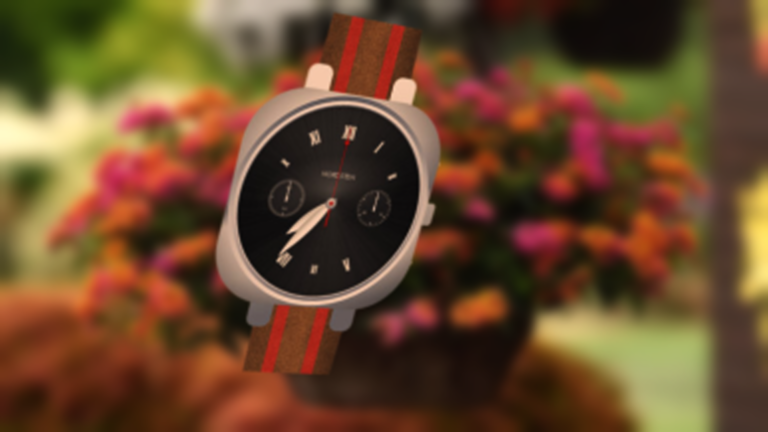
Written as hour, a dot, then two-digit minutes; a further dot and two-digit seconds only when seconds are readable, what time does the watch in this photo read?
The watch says 7.36
